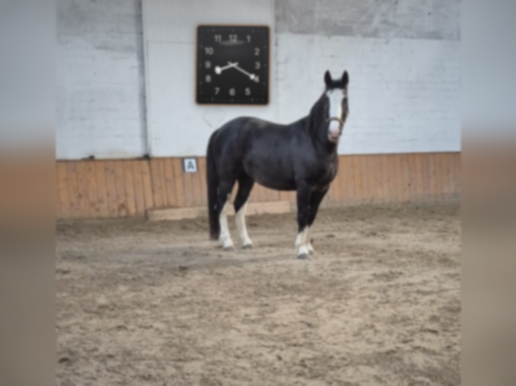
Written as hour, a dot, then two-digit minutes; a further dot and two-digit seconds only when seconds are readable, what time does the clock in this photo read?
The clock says 8.20
